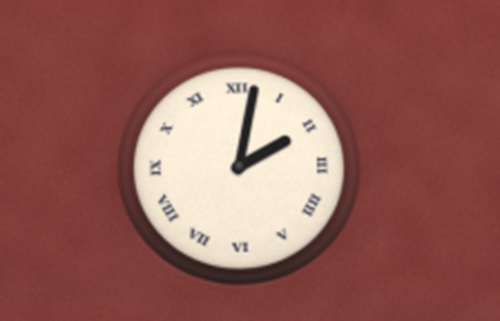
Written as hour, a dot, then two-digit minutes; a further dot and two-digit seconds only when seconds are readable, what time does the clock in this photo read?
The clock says 2.02
